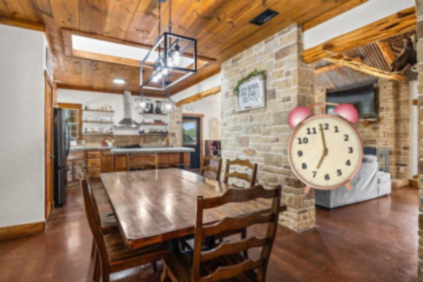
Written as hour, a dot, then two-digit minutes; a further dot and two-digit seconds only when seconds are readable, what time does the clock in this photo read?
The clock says 6.59
